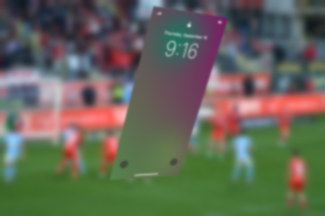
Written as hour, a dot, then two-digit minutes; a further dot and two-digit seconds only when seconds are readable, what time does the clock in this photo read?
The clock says 9.16
